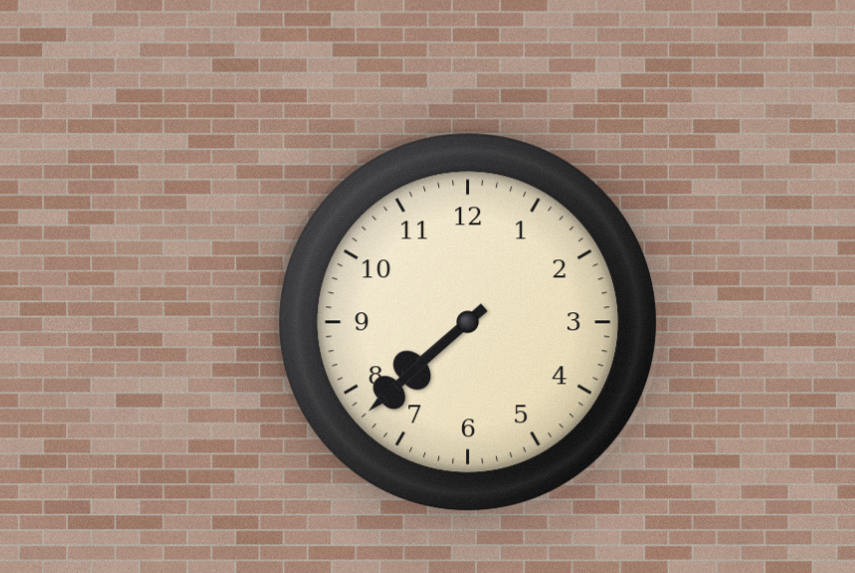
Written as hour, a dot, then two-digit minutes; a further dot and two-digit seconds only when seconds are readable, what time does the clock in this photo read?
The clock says 7.38
